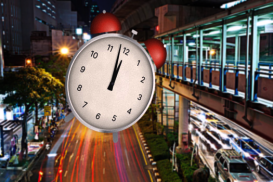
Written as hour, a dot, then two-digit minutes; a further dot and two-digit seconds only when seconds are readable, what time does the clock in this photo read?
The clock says 11.58
